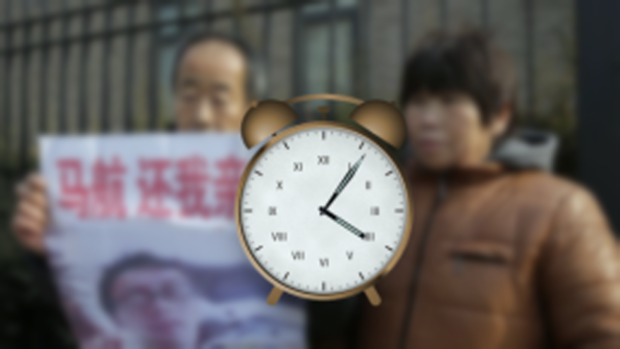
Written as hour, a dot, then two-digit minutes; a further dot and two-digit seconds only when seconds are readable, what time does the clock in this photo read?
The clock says 4.06
